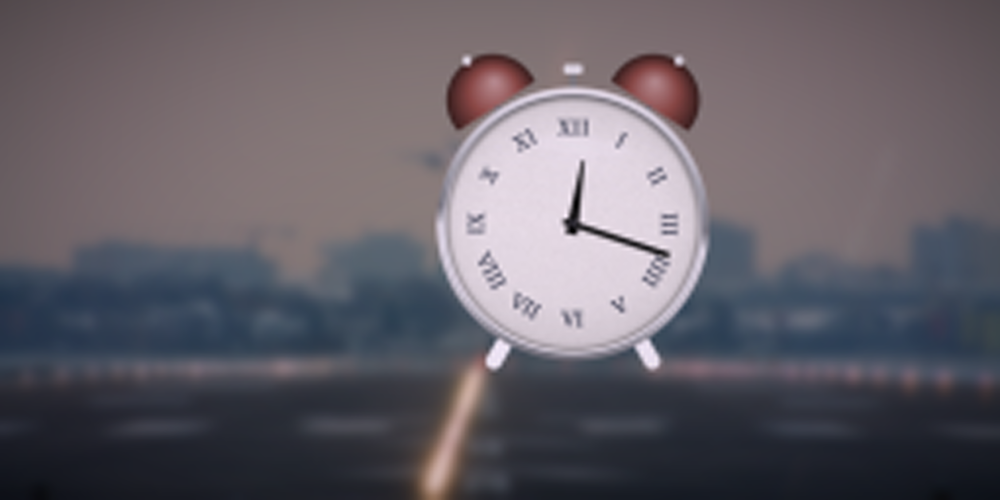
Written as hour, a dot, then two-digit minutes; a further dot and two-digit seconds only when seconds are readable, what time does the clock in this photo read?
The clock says 12.18
